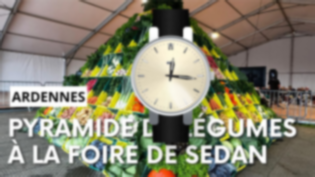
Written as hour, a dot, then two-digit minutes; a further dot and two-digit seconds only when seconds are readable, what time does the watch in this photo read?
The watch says 12.16
